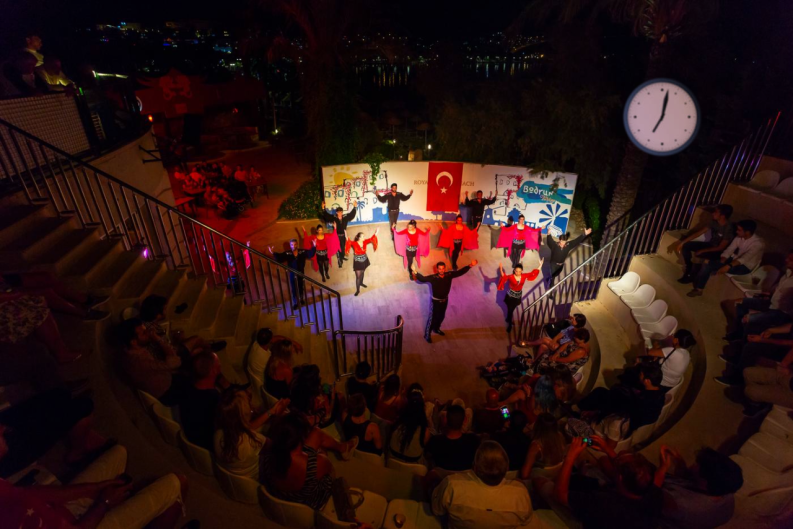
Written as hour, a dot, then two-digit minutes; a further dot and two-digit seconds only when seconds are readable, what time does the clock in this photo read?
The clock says 7.02
